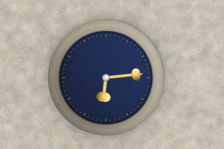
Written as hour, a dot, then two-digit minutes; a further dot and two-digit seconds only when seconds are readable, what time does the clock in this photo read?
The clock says 6.14
